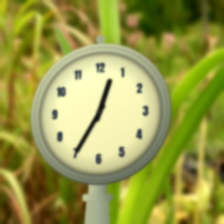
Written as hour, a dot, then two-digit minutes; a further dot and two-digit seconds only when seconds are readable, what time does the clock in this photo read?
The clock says 12.35
